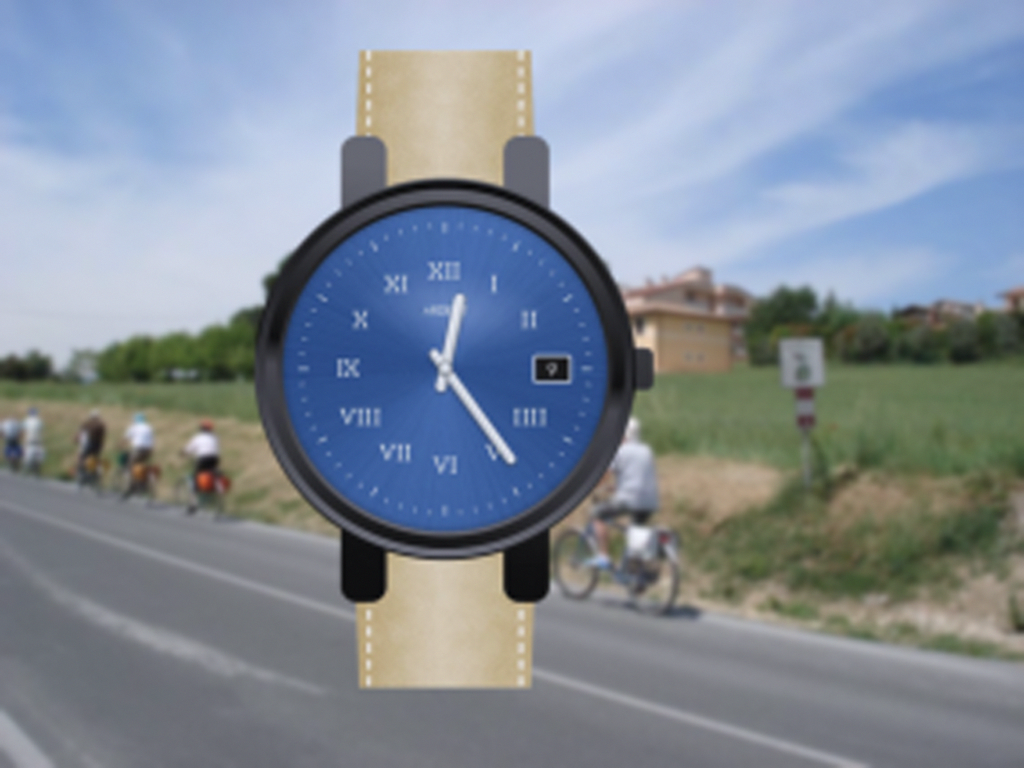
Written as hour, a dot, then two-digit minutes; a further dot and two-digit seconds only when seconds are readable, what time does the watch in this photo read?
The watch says 12.24
